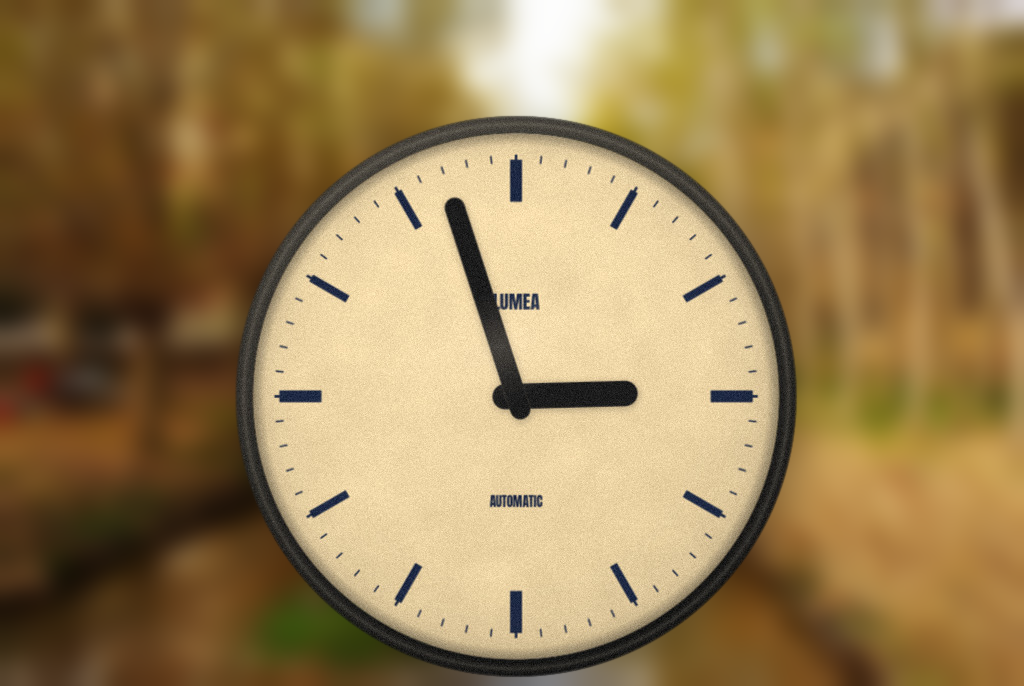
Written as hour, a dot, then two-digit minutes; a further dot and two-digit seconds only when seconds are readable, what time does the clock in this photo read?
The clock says 2.57
